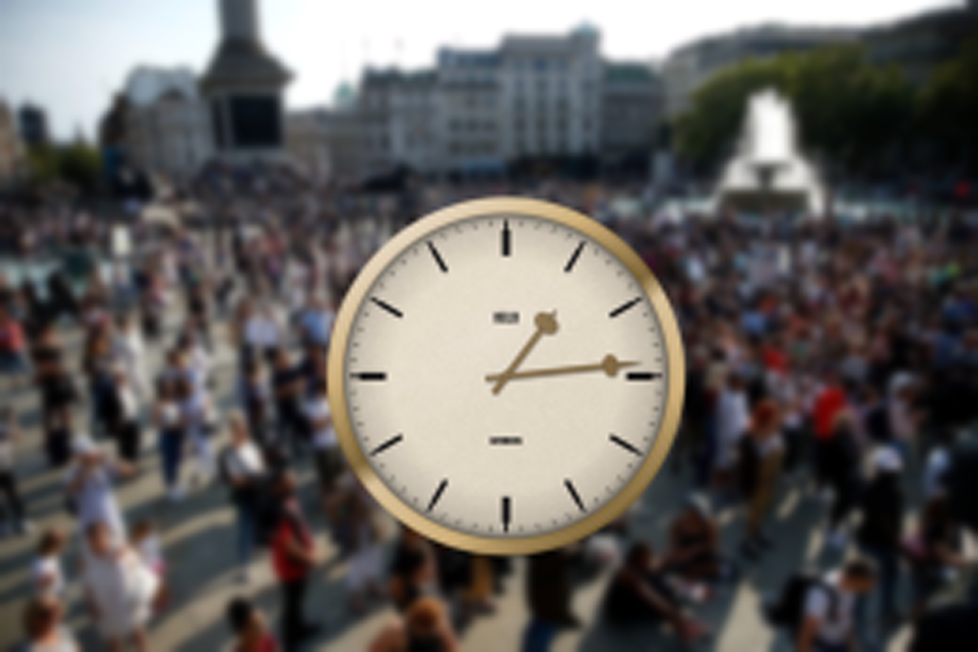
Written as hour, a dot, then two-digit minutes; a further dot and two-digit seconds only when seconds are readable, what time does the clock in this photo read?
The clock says 1.14
